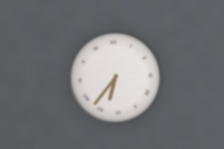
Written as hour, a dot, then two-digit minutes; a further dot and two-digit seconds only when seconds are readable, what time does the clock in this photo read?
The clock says 6.37
